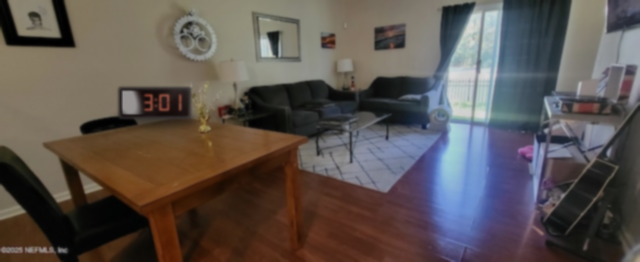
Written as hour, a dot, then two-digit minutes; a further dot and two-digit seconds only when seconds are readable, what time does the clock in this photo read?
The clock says 3.01
